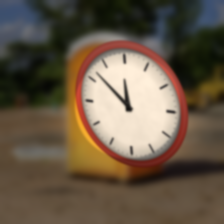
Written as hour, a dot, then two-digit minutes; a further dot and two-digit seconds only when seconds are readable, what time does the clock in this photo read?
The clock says 11.52
